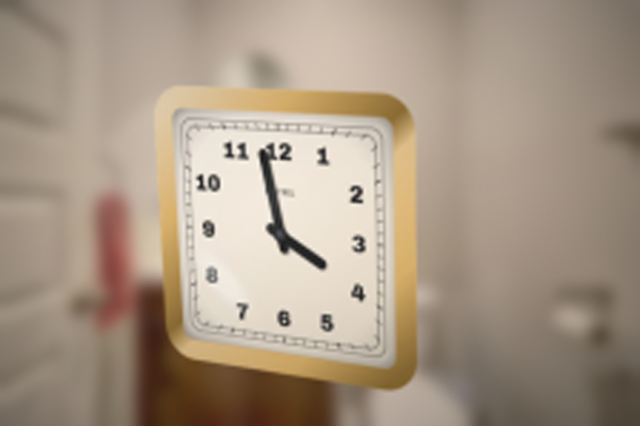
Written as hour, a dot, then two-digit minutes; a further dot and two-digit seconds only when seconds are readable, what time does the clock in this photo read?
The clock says 3.58
